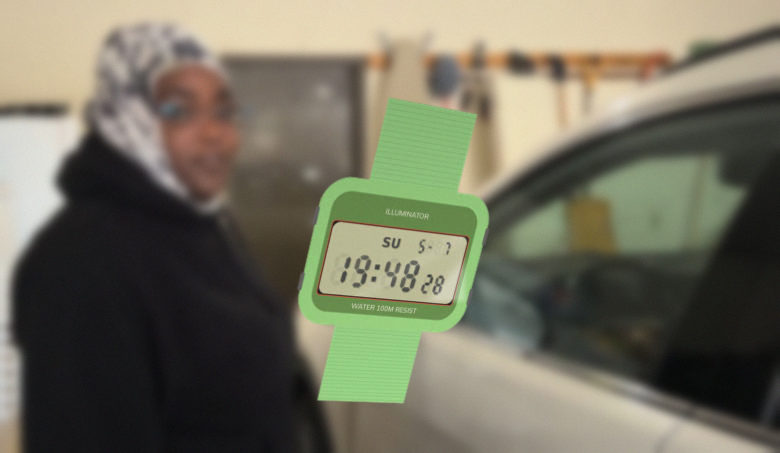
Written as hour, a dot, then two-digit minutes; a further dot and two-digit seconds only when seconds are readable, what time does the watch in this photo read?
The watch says 19.48.28
